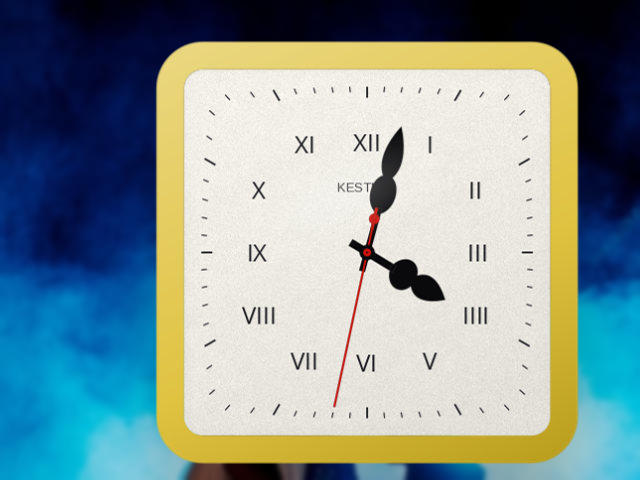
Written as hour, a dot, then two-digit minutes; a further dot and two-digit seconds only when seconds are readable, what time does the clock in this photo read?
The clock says 4.02.32
